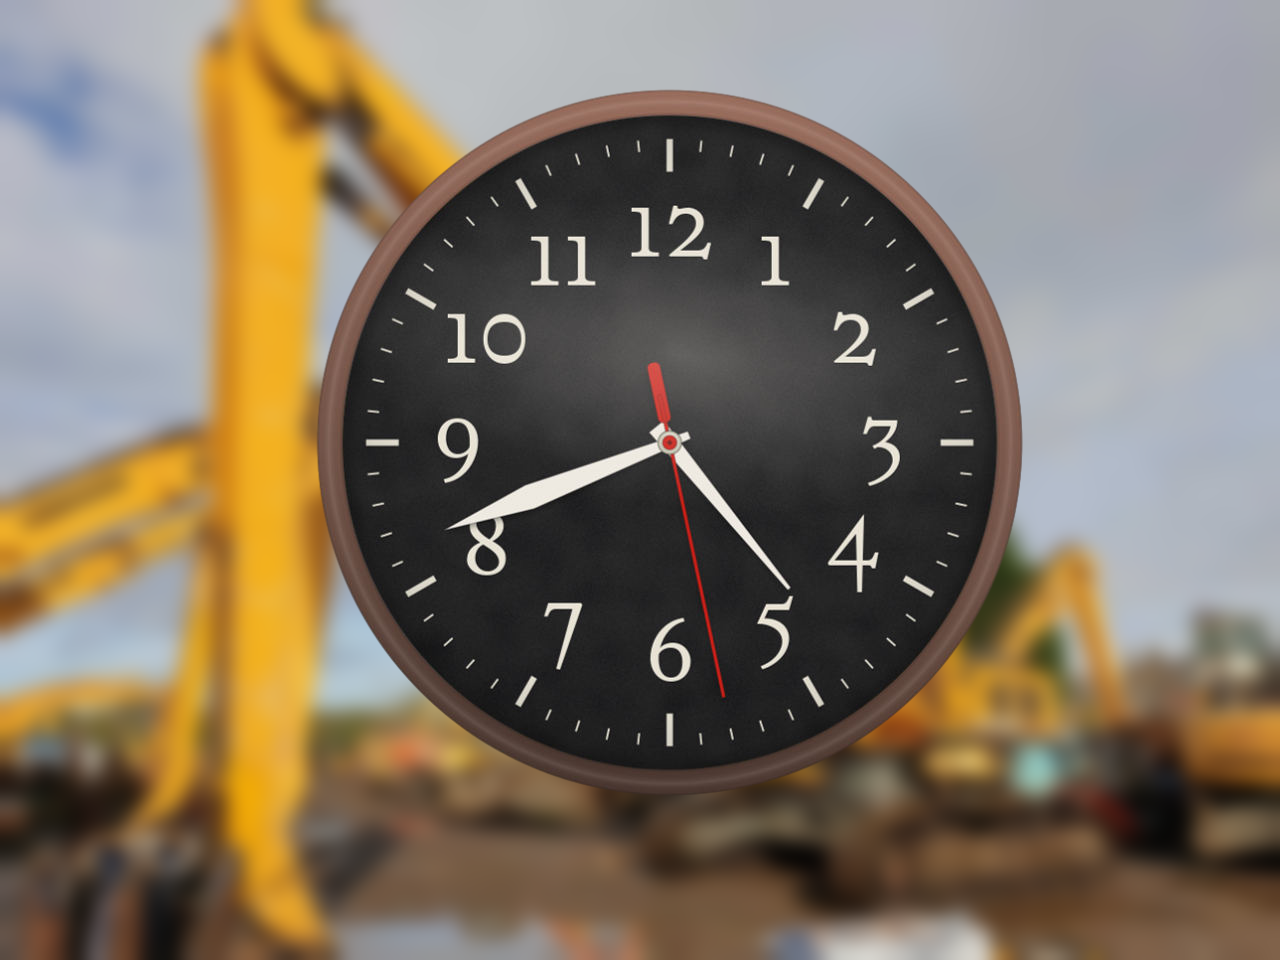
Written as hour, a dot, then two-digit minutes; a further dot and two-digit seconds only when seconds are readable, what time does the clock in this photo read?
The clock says 4.41.28
